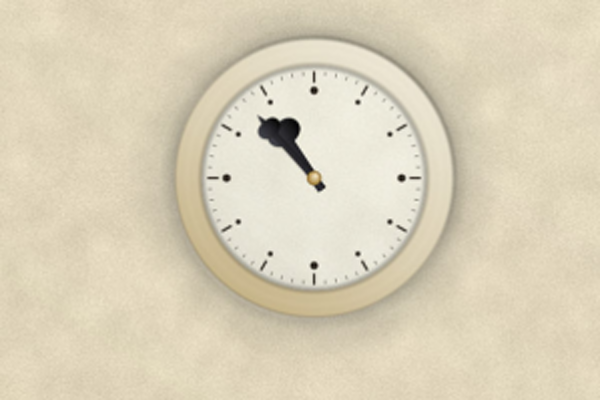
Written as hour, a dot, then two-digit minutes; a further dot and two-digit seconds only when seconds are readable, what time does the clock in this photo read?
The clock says 10.53
